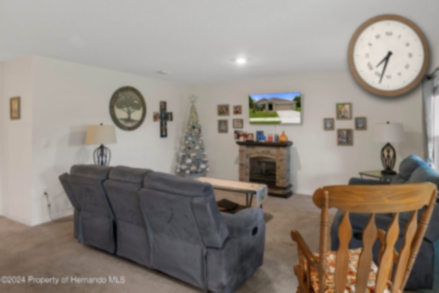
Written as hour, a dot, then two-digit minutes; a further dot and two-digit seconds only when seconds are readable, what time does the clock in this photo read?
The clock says 7.33
